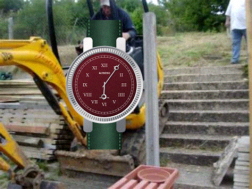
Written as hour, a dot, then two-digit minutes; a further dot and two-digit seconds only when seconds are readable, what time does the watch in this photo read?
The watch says 6.06
